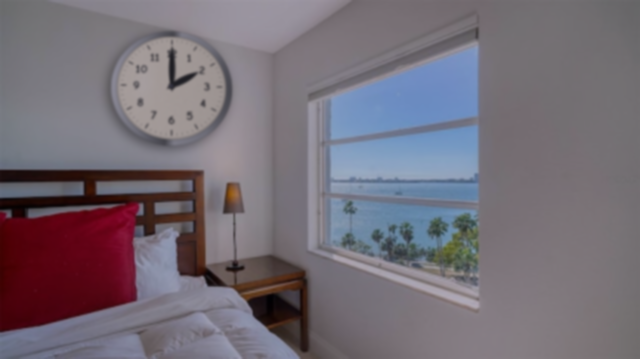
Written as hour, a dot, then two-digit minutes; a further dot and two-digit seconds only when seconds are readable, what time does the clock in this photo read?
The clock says 2.00
